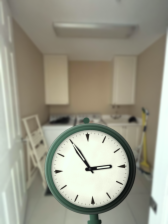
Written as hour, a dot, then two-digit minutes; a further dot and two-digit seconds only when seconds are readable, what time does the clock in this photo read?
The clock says 2.55
